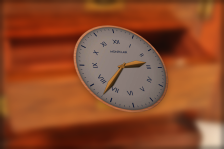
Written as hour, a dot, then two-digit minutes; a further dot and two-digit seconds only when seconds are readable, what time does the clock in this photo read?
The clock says 2.37
